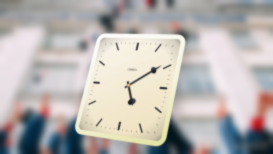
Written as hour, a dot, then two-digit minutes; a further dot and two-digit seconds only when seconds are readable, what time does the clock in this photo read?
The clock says 5.09
